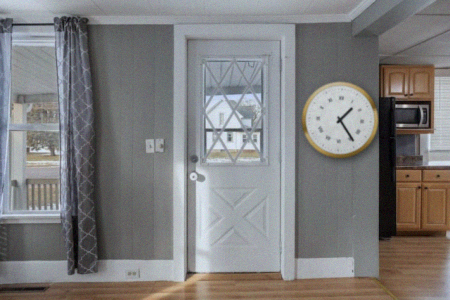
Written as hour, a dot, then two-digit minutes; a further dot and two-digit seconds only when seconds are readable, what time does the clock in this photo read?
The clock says 1.24
